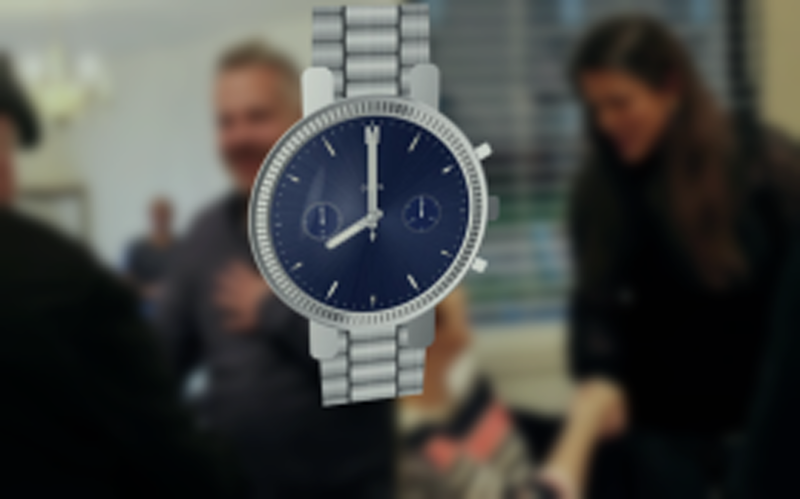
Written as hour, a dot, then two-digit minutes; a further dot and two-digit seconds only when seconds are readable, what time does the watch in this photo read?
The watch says 8.00
